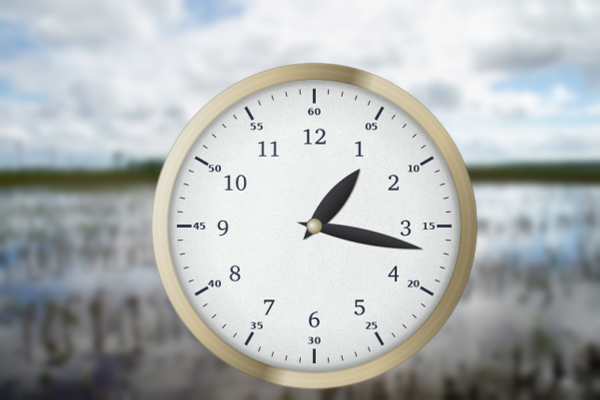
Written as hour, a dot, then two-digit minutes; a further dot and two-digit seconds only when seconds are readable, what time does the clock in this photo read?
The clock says 1.17
